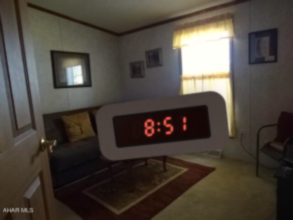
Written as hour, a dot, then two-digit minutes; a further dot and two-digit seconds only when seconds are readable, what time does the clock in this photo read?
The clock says 8.51
